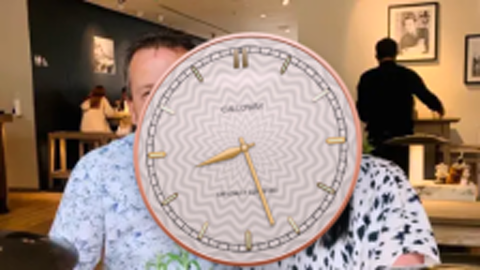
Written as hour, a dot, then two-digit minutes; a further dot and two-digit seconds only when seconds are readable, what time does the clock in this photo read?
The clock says 8.27
